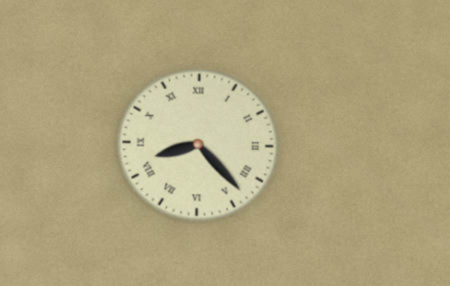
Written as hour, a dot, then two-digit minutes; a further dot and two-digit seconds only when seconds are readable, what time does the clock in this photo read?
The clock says 8.23
